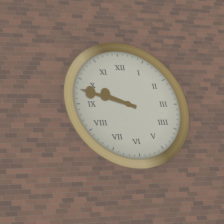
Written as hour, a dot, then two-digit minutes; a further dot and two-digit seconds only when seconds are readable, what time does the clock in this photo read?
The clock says 9.48
